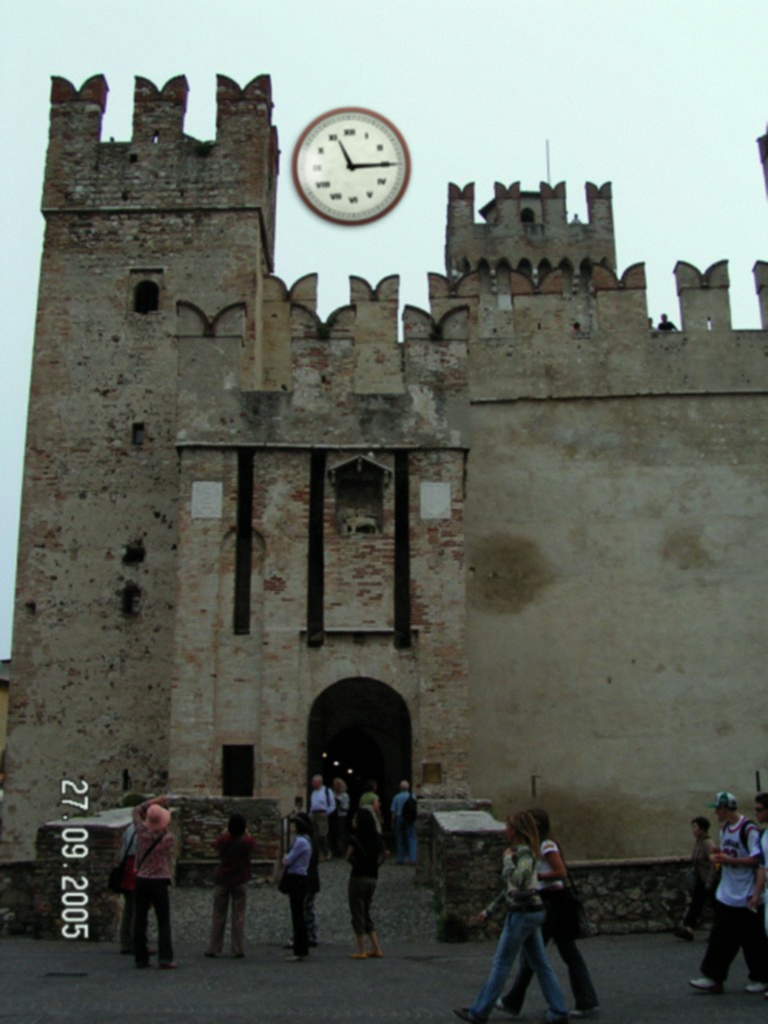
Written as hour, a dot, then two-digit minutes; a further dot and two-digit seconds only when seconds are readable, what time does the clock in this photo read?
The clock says 11.15
